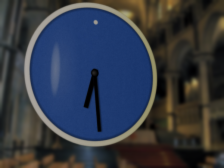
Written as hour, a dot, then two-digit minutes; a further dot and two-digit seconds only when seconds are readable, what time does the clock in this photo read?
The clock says 6.29
